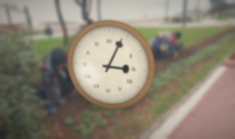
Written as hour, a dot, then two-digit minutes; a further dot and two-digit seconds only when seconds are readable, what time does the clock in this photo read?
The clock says 3.04
